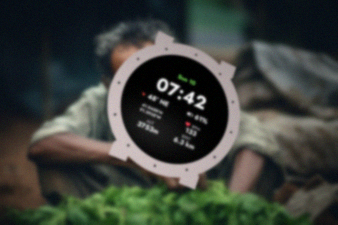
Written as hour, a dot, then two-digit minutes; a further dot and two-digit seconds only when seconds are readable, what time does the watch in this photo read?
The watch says 7.42
